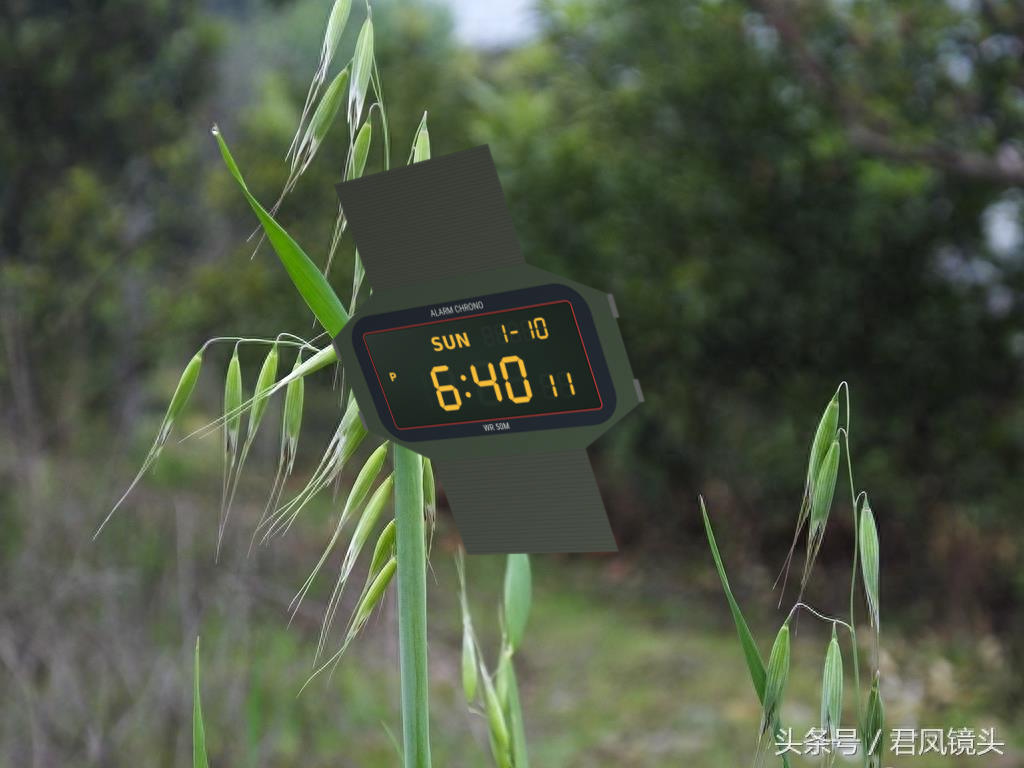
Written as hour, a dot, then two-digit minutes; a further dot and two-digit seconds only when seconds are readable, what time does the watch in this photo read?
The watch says 6.40.11
